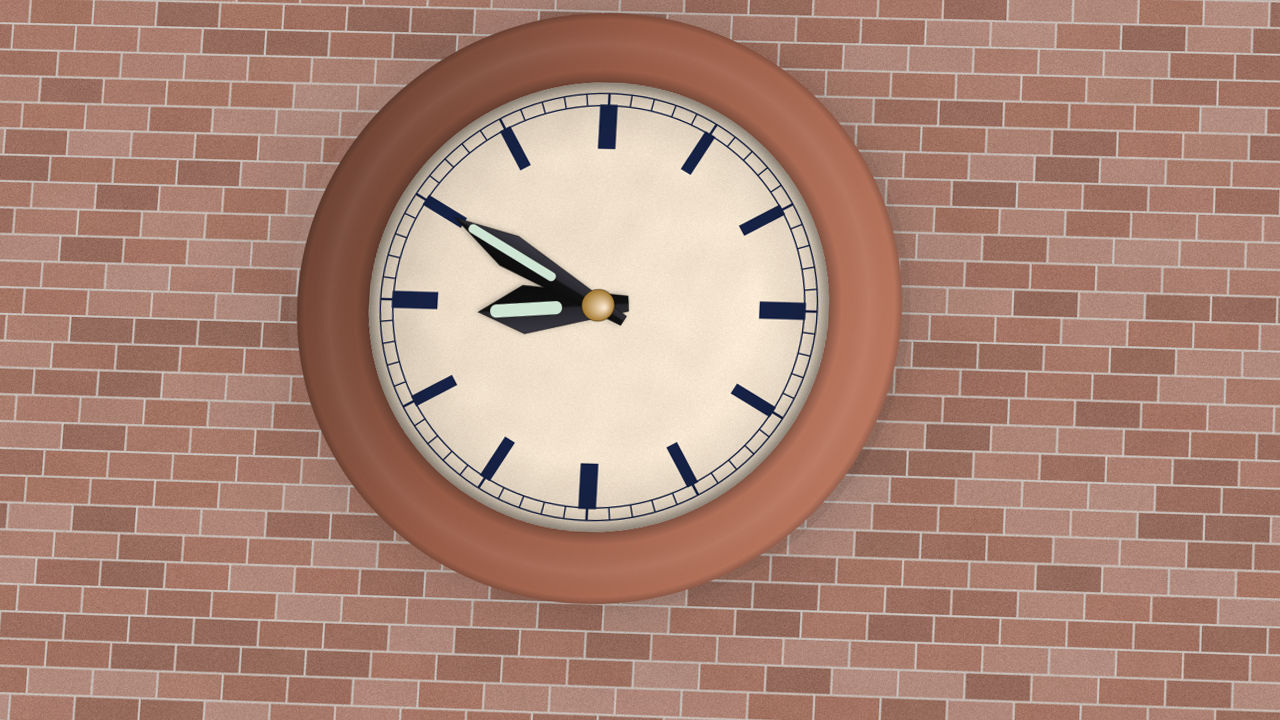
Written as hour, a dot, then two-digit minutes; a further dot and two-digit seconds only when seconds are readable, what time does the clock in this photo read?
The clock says 8.50
